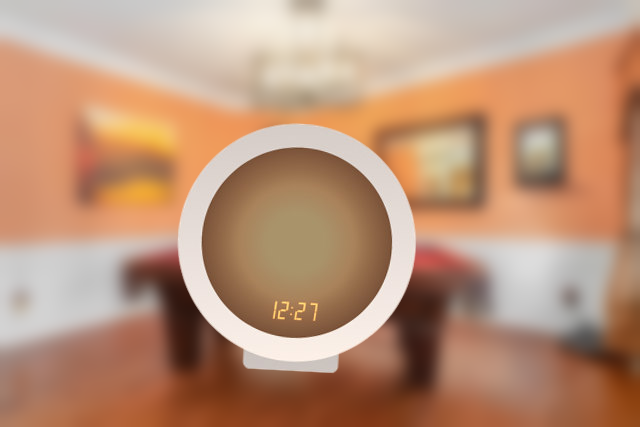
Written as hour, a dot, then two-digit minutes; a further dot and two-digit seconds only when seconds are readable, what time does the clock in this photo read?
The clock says 12.27
